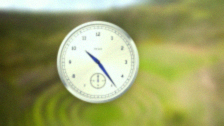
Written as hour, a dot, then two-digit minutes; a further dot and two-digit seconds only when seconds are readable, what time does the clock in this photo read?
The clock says 10.24
